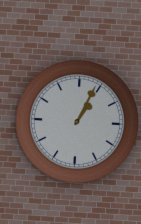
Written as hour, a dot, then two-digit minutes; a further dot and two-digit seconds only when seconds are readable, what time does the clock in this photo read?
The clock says 1.04
